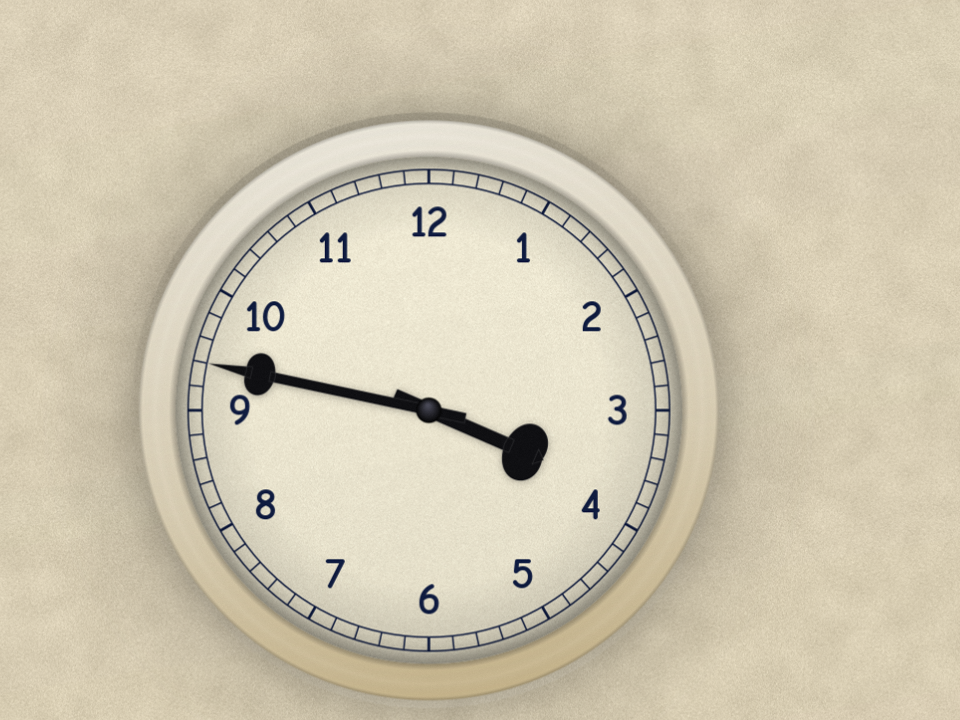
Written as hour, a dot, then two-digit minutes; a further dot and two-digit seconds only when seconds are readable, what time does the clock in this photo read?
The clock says 3.47
